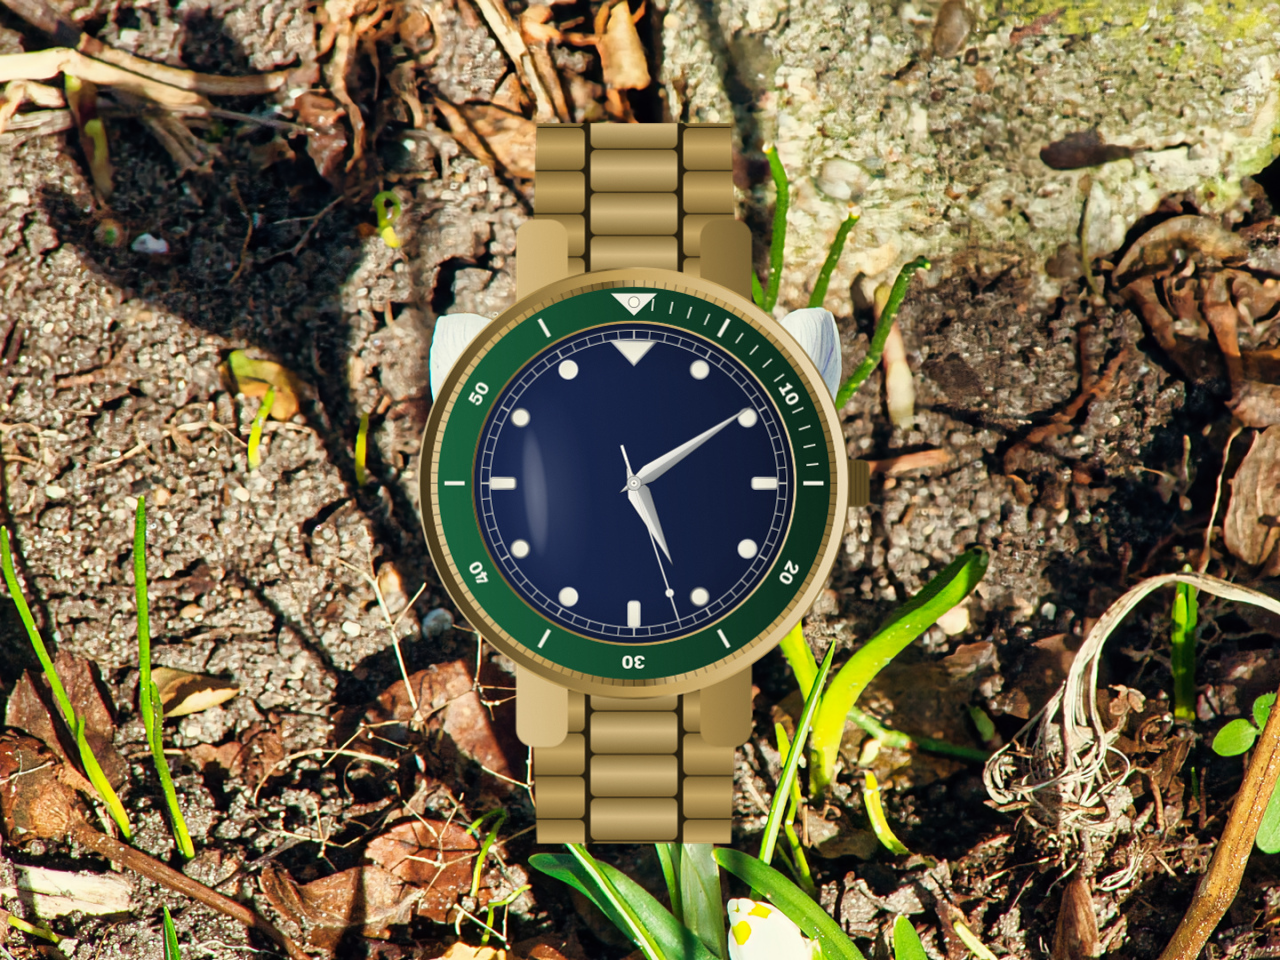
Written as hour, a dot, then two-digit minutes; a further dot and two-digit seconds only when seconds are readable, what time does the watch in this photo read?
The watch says 5.09.27
